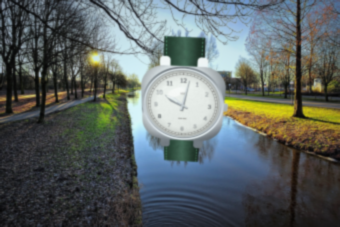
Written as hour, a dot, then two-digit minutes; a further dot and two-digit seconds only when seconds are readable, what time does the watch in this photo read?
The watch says 10.02
